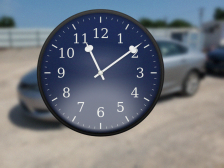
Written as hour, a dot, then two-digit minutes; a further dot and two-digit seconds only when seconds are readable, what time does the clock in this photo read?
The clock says 11.09
